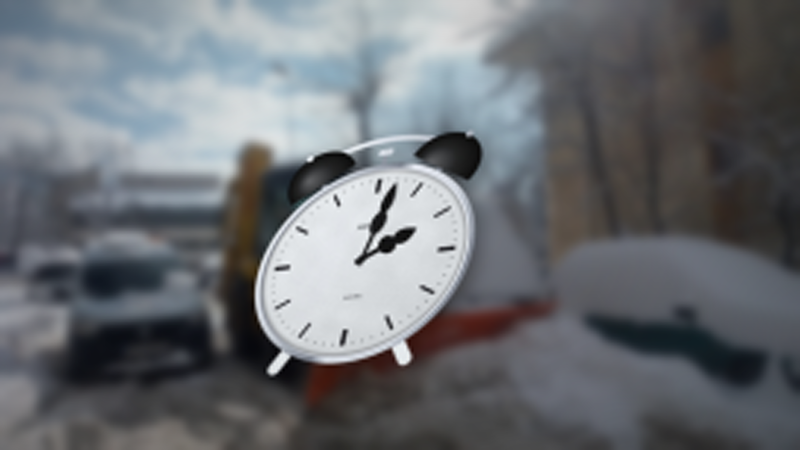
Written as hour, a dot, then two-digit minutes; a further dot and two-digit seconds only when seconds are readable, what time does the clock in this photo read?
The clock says 2.02
